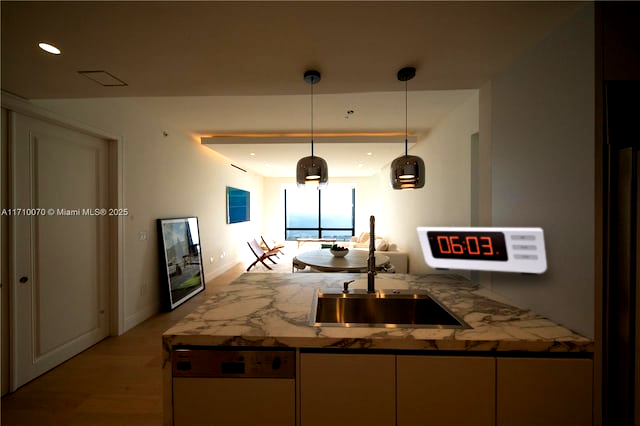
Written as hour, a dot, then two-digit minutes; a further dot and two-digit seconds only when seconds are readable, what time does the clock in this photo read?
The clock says 6.03
